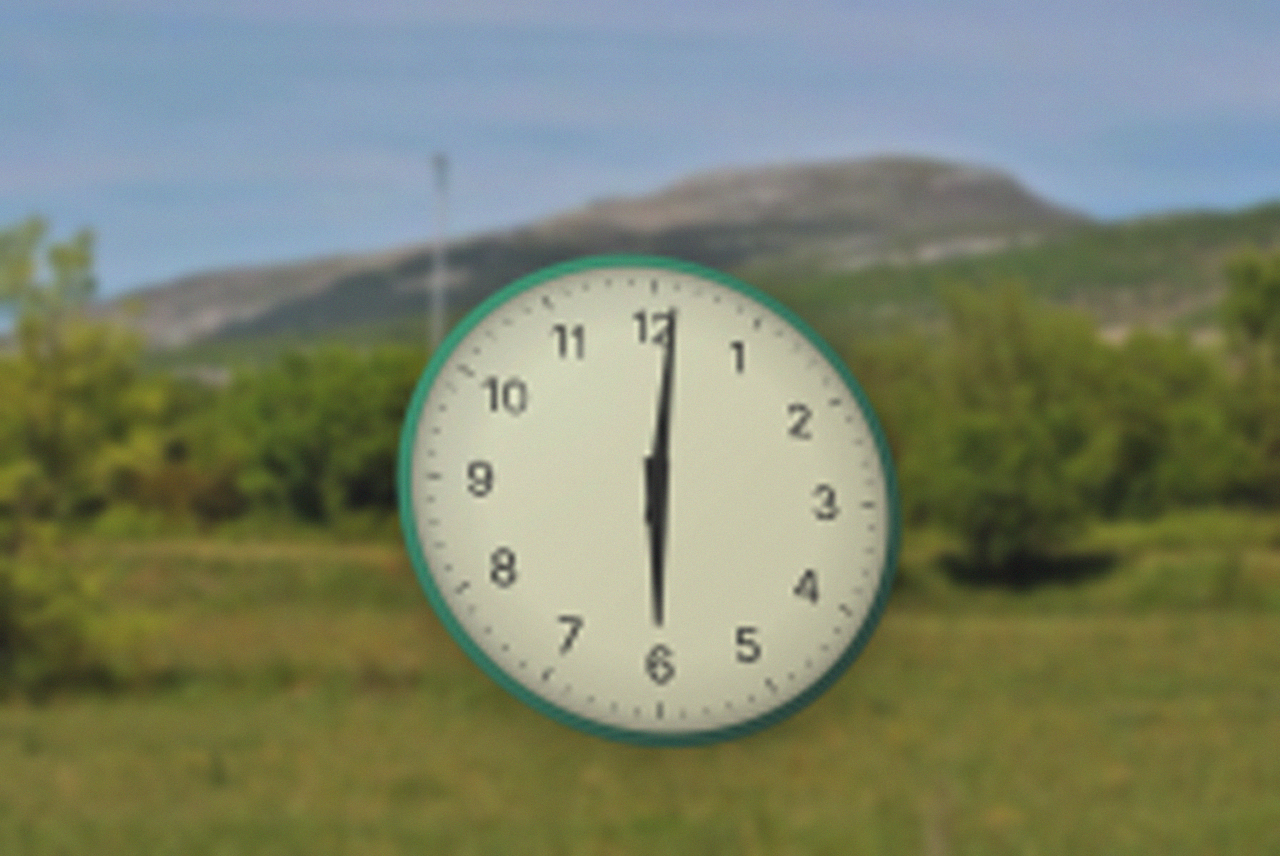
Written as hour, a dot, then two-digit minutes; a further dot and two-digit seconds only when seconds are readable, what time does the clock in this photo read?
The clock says 6.01
